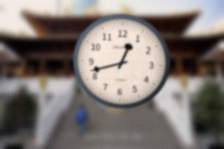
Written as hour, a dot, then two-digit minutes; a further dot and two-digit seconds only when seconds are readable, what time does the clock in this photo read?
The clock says 12.42
